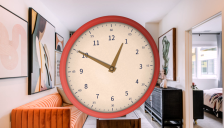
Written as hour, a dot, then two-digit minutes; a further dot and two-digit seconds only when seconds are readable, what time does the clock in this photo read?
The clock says 12.50
